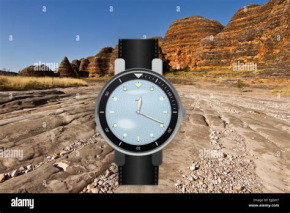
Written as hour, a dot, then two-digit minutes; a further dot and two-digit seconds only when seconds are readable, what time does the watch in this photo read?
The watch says 12.19
